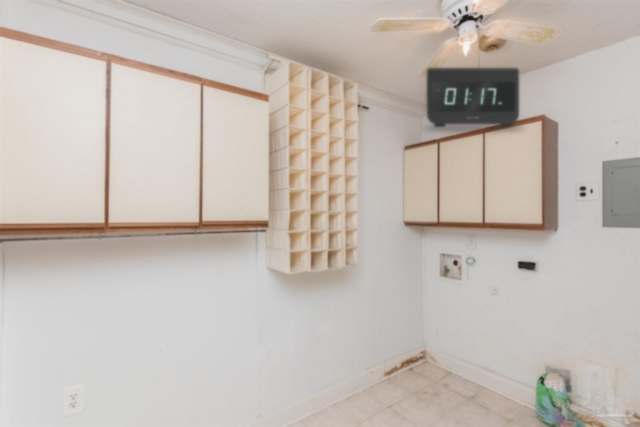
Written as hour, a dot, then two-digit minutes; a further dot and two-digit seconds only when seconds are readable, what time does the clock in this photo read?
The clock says 1.17
